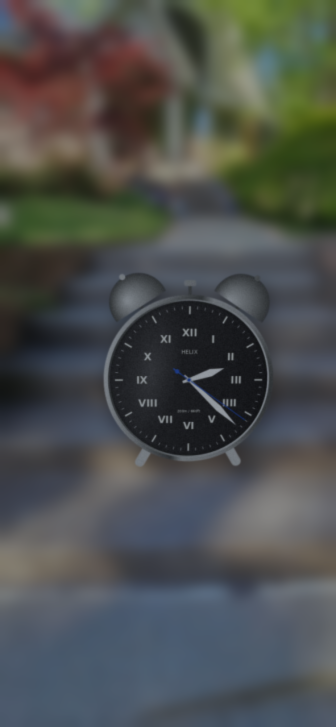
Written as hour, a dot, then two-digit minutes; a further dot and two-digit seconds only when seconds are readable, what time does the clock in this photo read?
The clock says 2.22.21
